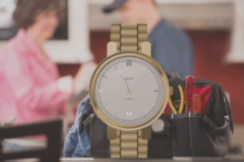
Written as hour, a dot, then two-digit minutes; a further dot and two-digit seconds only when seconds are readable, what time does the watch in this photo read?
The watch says 11.08
